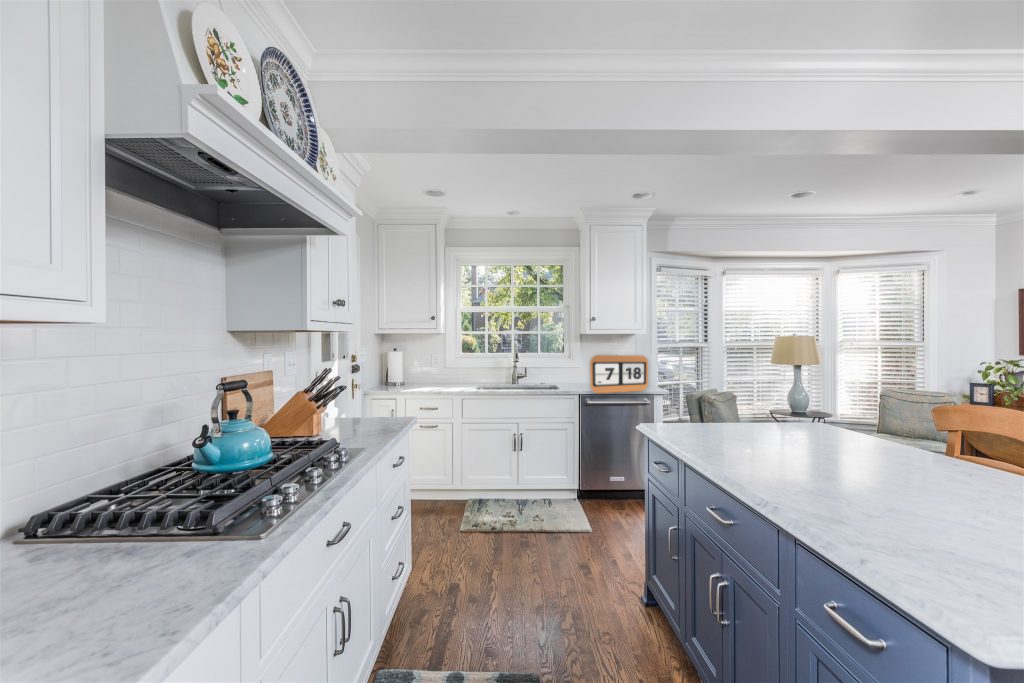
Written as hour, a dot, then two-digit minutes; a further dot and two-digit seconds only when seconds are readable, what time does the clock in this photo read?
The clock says 7.18
